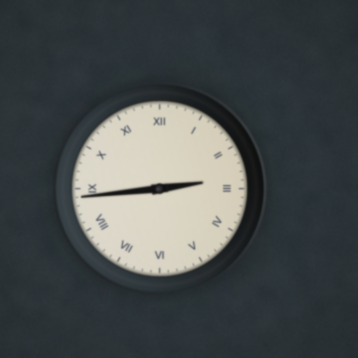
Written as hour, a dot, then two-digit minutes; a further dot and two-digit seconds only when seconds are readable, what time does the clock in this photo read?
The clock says 2.44
